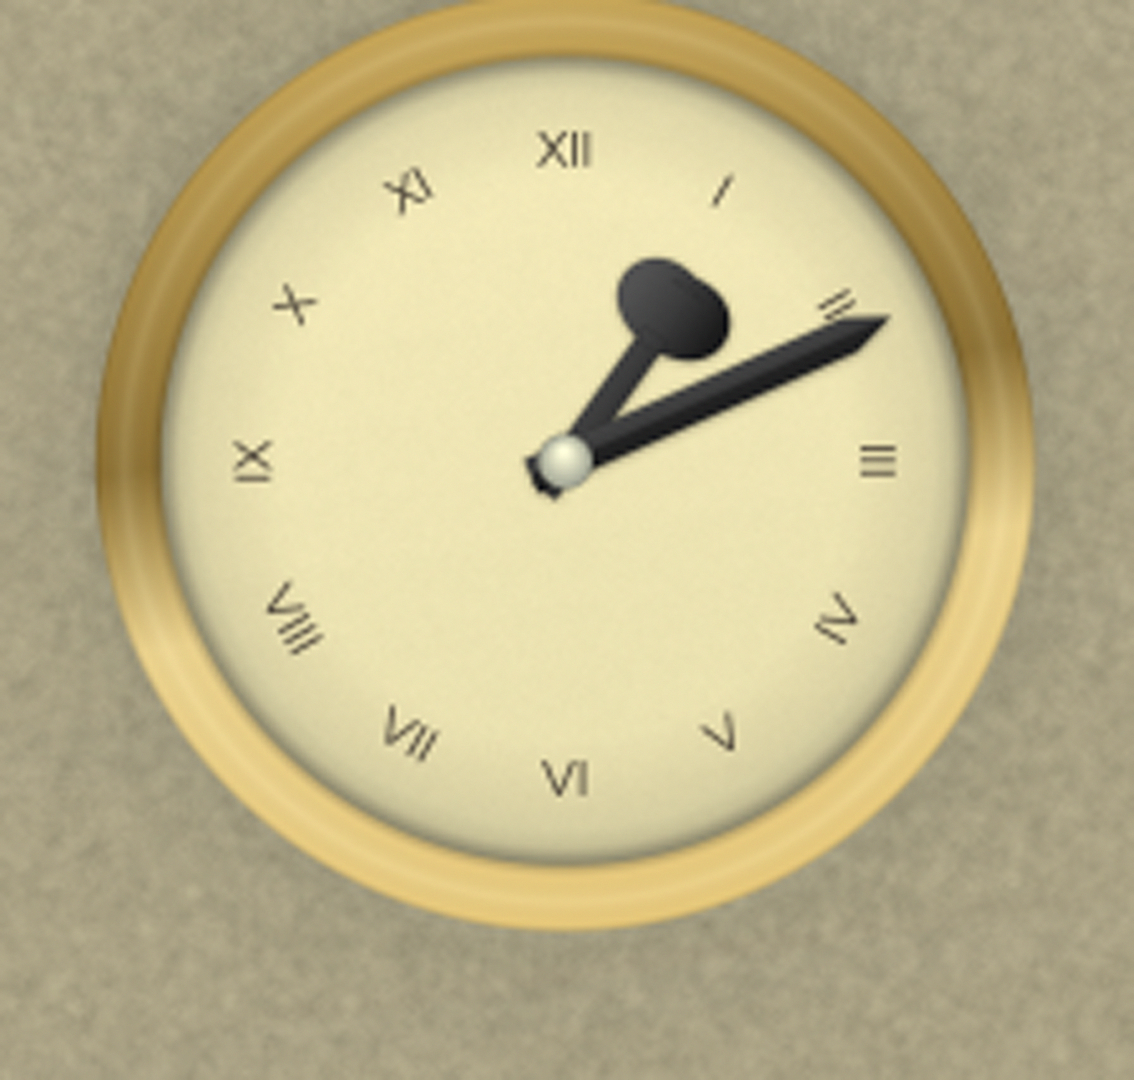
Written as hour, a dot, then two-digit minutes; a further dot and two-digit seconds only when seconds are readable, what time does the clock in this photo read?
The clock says 1.11
